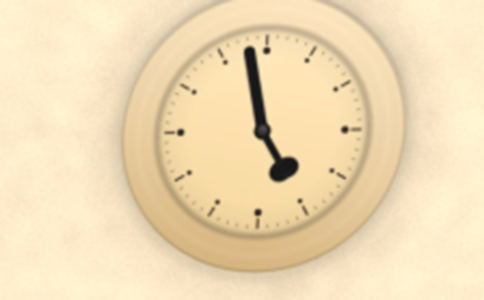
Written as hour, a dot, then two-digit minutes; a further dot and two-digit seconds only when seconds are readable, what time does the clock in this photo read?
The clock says 4.58
